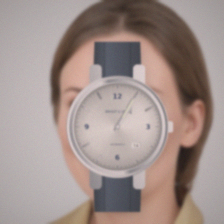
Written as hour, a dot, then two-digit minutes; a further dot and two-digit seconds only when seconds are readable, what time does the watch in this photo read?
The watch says 1.05
